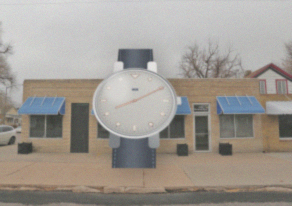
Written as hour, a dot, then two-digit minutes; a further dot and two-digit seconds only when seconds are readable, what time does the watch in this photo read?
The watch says 8.10
